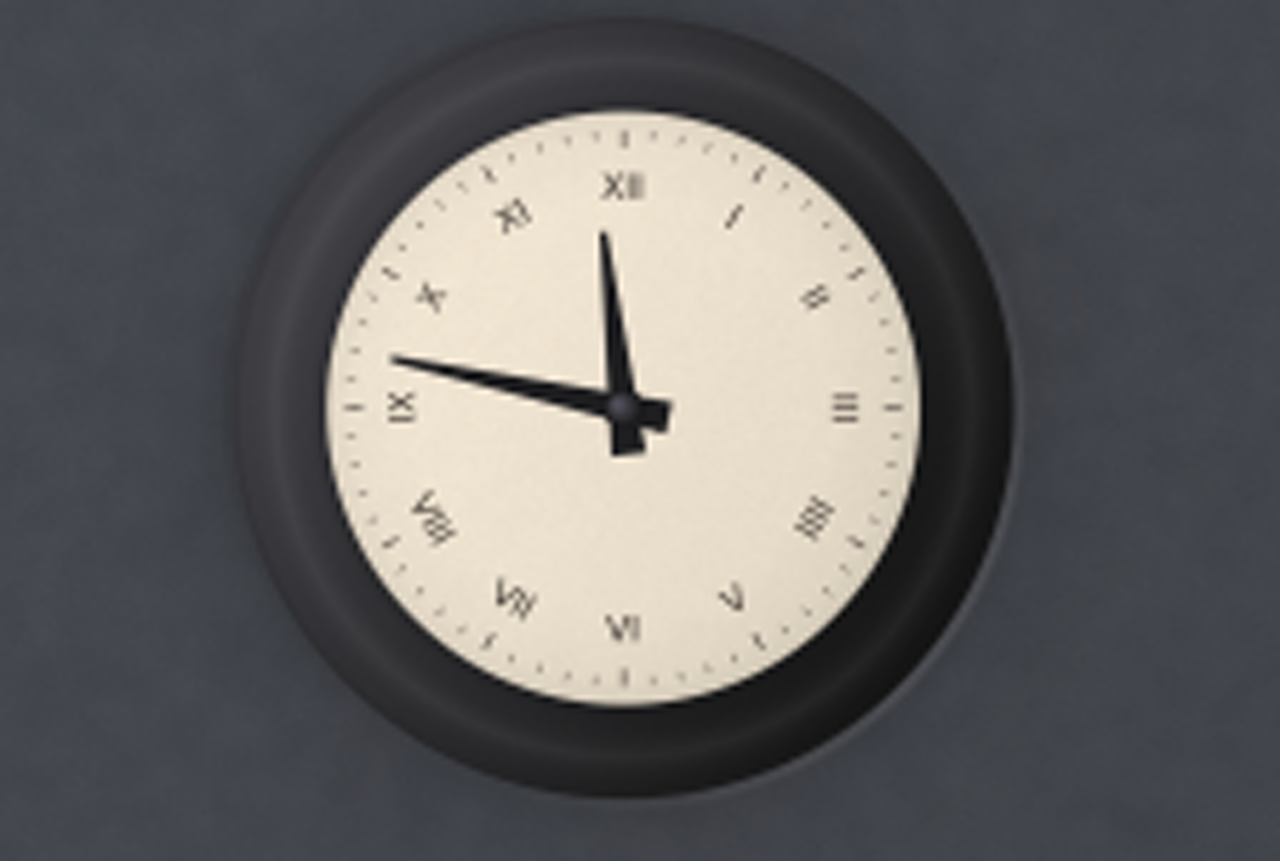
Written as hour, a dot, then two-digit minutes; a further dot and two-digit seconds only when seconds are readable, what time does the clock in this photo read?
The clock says 11.47
